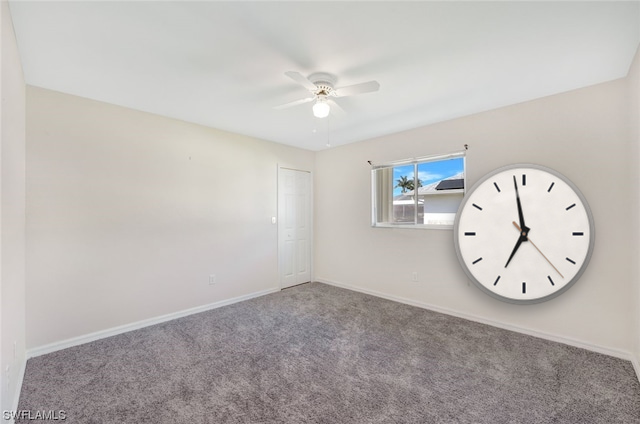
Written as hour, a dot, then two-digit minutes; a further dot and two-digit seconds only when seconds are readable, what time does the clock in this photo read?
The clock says 6.58.23
